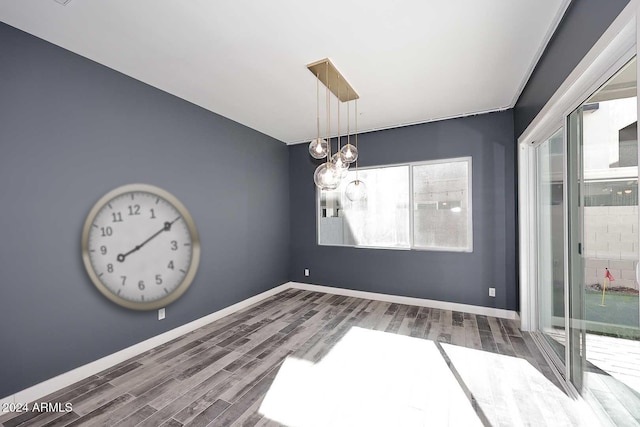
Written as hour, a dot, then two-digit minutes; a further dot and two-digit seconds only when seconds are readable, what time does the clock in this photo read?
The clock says 8.10
